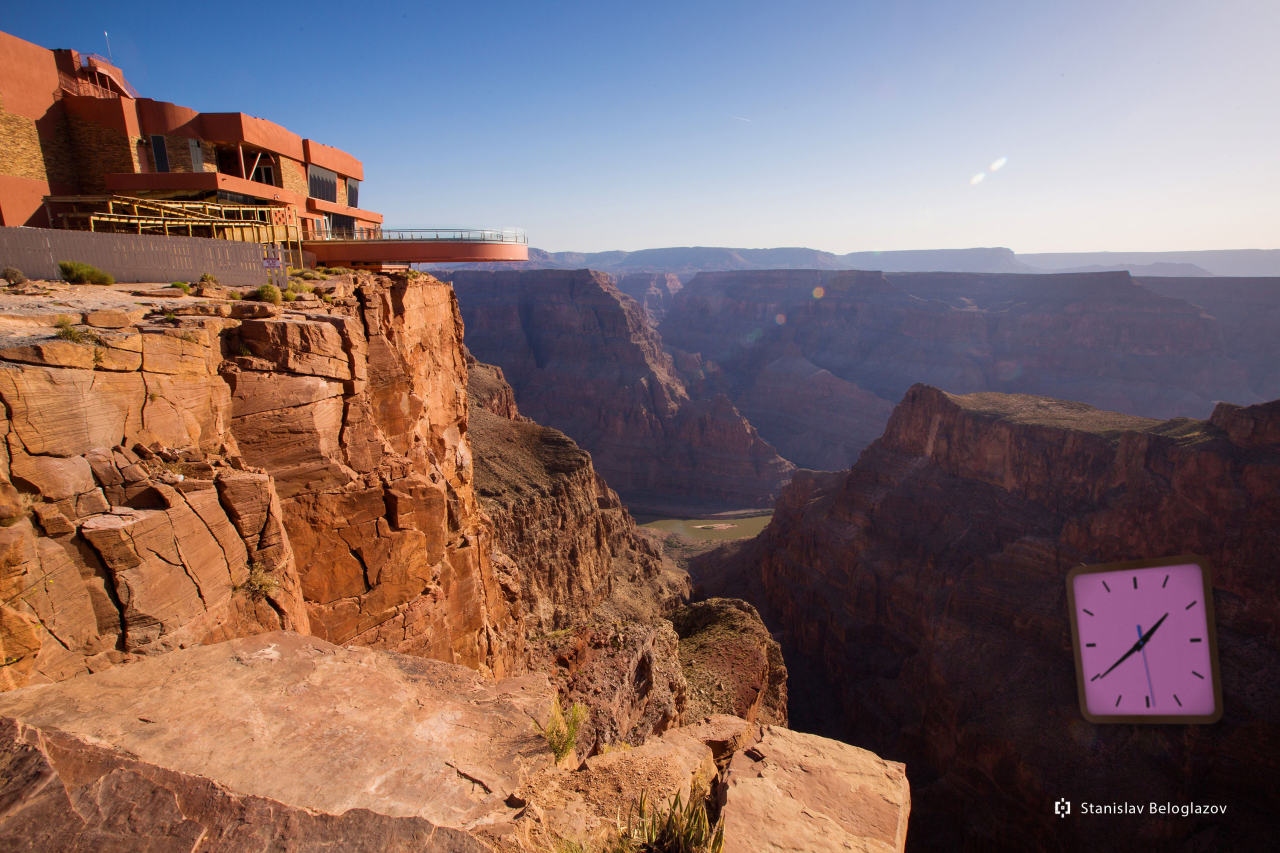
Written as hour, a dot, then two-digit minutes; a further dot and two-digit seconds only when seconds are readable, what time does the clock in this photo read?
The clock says 1.39.29
